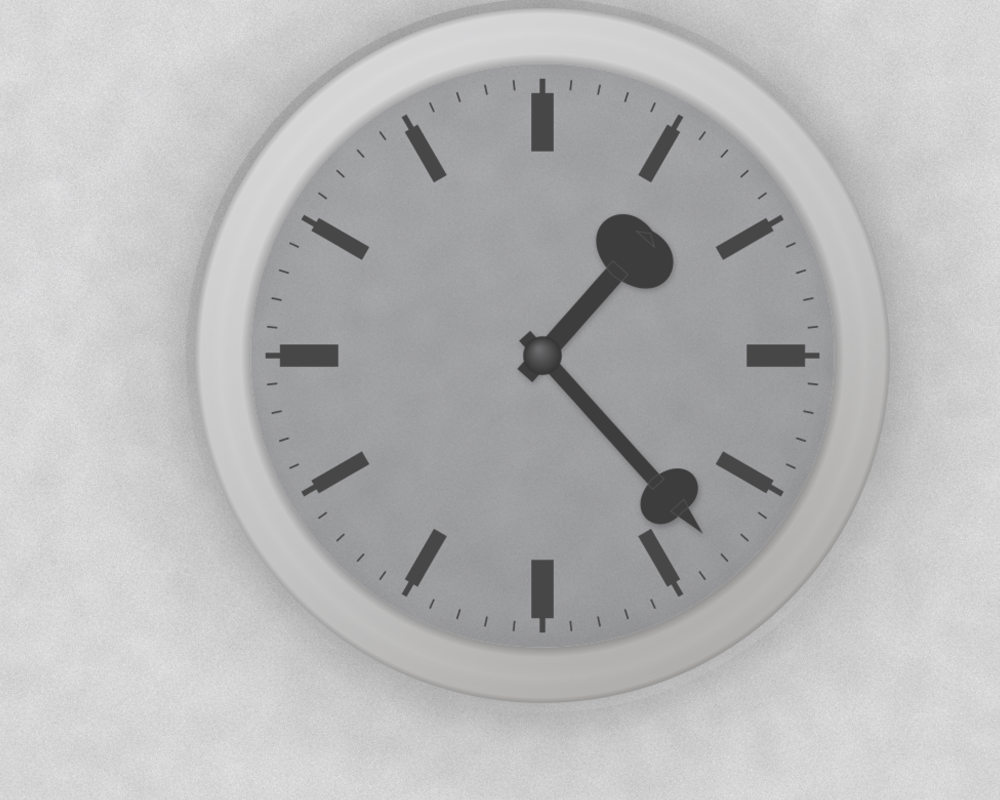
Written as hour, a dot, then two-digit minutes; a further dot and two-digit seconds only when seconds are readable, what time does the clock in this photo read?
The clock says 1.23
